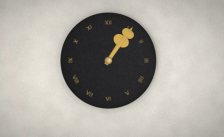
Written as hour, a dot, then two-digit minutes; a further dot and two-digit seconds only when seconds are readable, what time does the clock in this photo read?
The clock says 1.06
